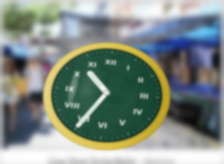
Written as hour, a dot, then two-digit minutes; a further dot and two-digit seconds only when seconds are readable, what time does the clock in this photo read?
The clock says 10.35
